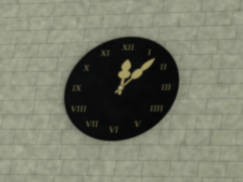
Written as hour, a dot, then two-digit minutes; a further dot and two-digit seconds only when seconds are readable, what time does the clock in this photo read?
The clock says 12.07
